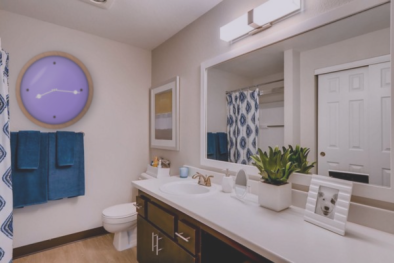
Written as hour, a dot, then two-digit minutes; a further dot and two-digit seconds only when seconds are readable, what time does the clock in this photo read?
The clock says 8.16
